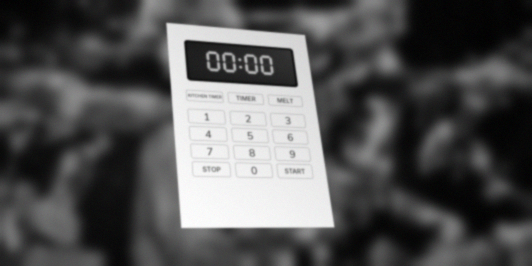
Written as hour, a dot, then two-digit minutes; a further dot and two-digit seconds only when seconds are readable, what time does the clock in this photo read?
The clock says 0.00
